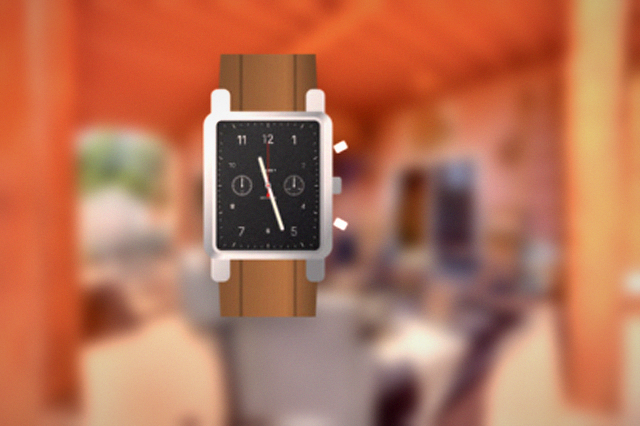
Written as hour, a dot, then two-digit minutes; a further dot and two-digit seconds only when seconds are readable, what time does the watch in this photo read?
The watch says 11.27
